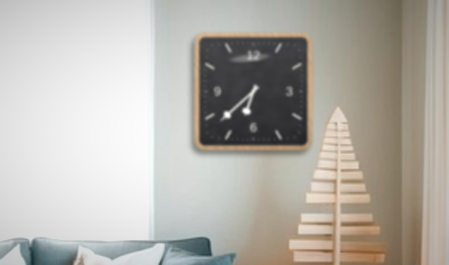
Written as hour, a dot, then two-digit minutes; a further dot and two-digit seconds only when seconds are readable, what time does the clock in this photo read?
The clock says 6.38
